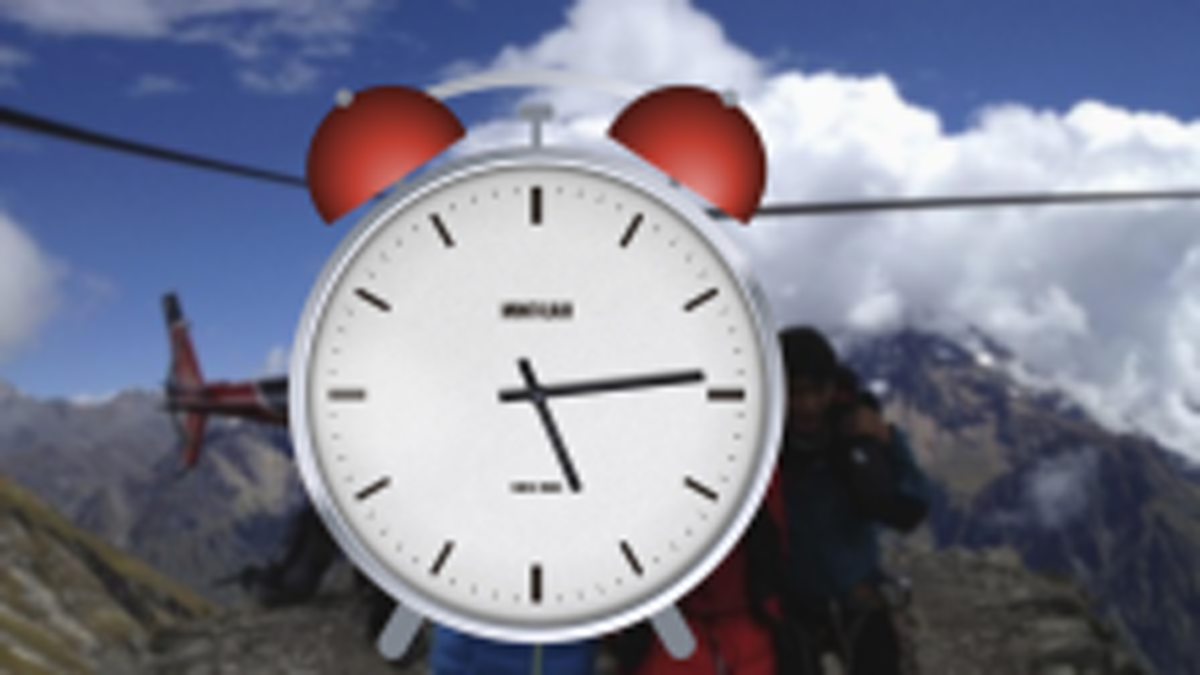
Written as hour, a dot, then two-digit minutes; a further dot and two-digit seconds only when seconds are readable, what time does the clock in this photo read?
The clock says 5.14
